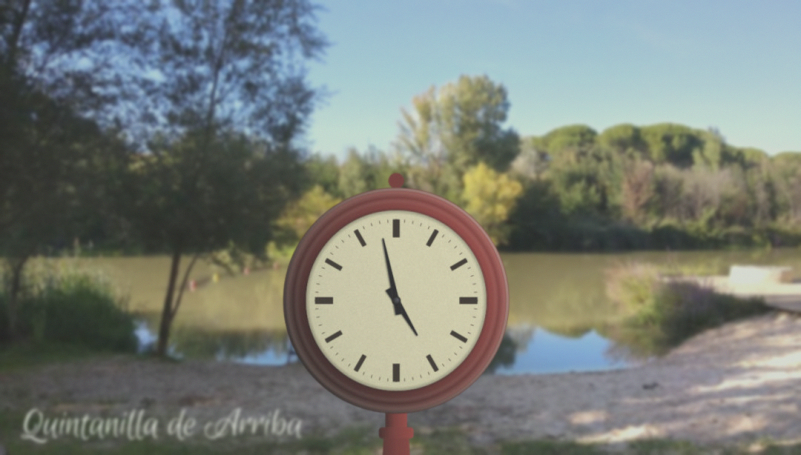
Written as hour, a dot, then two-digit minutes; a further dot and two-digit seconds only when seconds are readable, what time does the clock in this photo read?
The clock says 4.58
